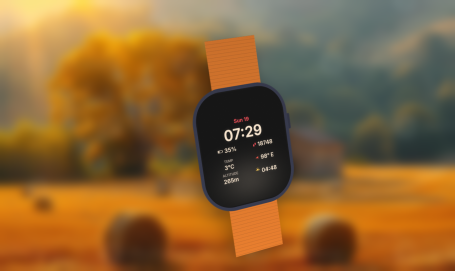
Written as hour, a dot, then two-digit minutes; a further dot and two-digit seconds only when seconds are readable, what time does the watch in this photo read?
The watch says 7.29
